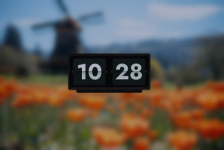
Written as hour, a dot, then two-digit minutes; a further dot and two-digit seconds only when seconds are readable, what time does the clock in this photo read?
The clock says 10.28
